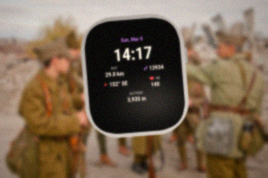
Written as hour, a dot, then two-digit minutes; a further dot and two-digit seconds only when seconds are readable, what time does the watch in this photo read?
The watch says 14.17
